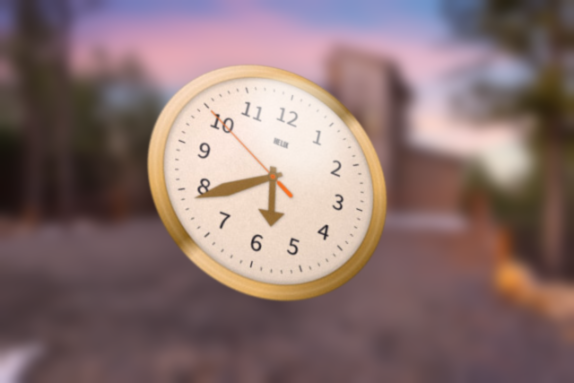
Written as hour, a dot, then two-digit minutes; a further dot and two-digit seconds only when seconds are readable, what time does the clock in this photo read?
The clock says 5.38.50
